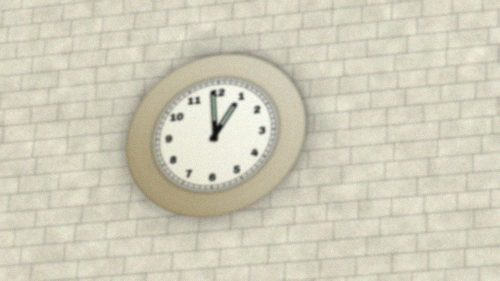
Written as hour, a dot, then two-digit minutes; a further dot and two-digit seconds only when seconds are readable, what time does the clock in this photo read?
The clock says 12.59
